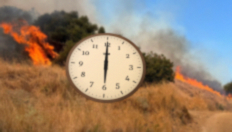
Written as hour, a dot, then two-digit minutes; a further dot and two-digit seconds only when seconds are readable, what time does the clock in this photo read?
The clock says 6.00
